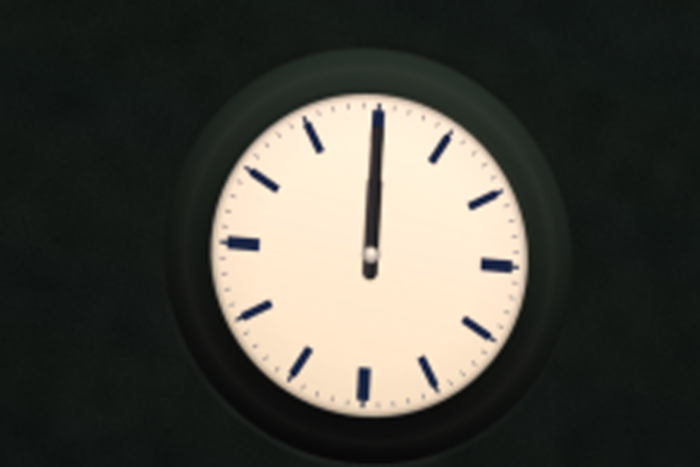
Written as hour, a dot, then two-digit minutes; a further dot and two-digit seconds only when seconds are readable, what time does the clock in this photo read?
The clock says 12.00
